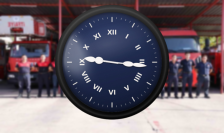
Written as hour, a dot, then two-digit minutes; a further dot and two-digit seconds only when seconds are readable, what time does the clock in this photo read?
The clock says 9.16
